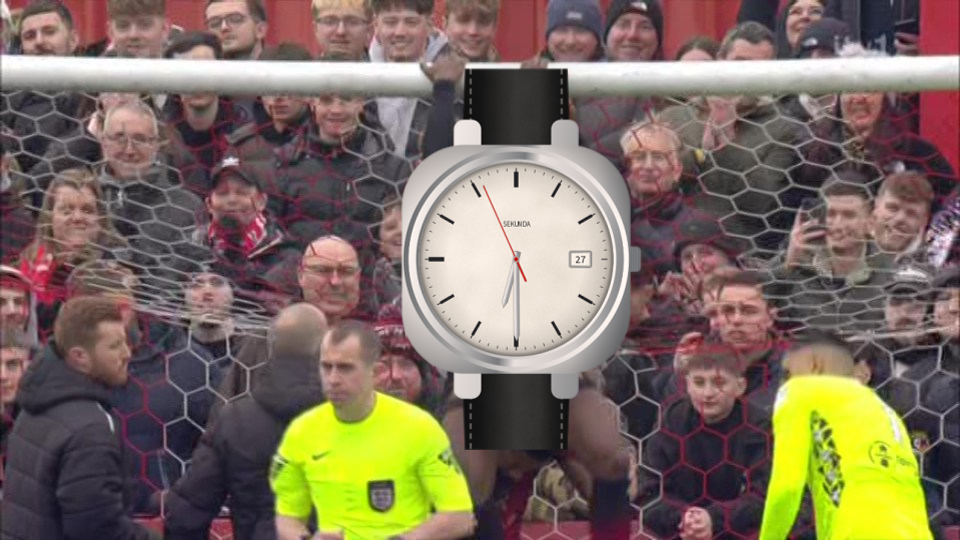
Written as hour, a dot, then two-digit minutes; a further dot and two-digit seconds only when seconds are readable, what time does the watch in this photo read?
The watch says 6.29.56
